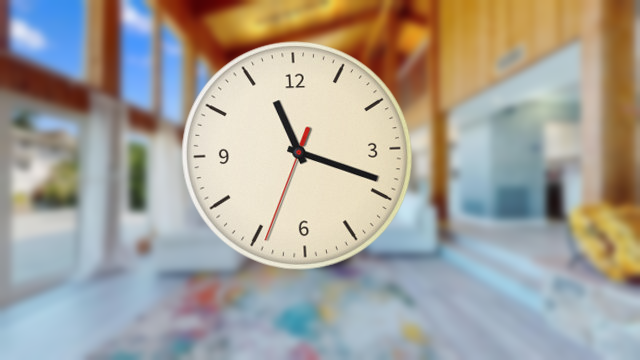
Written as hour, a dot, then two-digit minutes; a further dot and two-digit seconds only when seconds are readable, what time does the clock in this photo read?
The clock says 11.18.34
